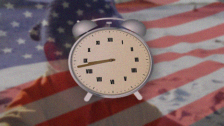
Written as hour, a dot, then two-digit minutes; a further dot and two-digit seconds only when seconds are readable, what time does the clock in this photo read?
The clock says 8.43
